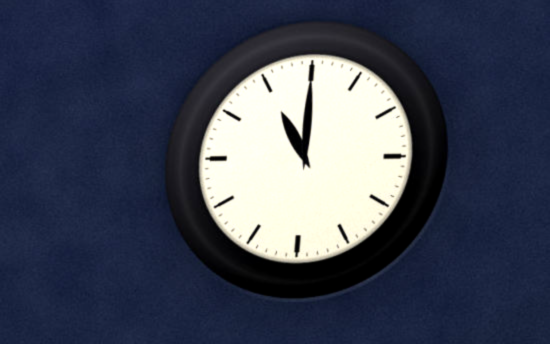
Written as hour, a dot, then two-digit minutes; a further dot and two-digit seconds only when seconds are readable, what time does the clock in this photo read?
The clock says 11.00
